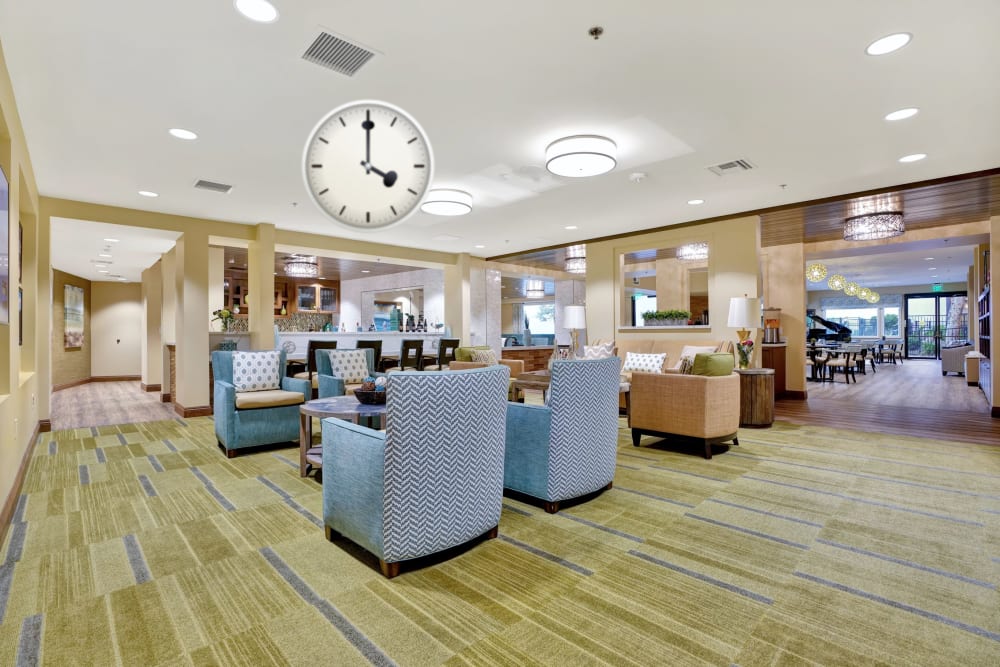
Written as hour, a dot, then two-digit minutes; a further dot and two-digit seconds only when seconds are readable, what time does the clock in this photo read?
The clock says 4.00
